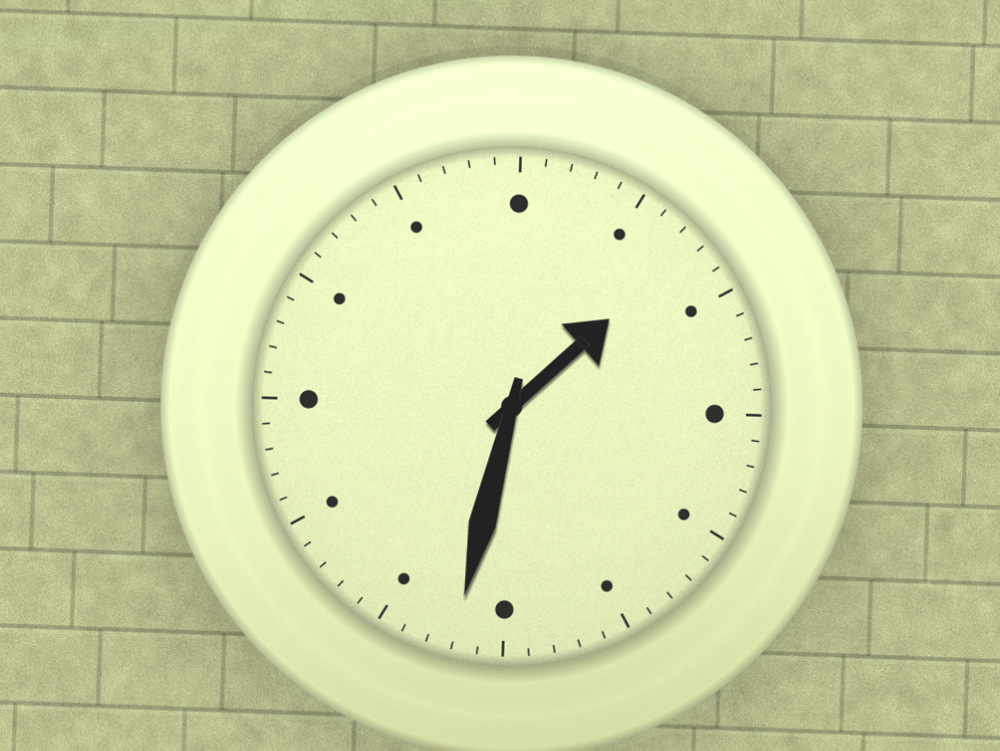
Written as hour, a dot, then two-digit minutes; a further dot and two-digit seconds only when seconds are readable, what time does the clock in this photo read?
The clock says 1.32
